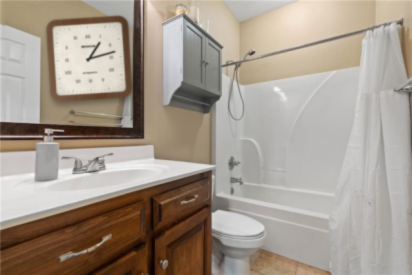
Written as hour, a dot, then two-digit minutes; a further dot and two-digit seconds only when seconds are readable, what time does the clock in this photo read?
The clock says 1.13
